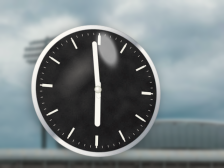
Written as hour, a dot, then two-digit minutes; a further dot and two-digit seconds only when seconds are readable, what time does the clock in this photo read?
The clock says 5.59
